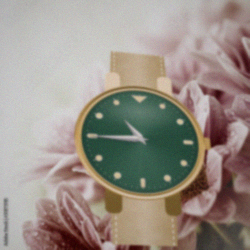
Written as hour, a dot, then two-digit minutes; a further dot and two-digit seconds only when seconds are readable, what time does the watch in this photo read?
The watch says 10.45
